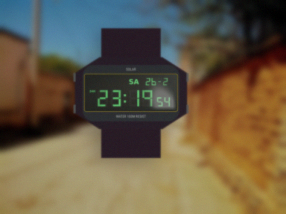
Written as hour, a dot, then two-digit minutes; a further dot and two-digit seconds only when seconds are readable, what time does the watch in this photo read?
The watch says 23.19.54
